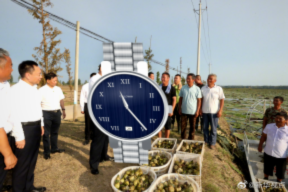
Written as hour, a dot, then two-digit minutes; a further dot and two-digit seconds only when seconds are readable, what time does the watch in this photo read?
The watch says 11.24
